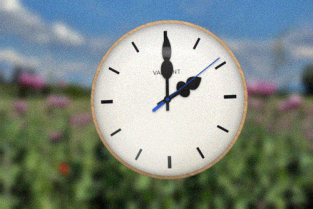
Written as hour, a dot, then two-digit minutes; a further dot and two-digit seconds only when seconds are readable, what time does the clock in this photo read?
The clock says 2.00.09
